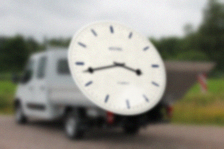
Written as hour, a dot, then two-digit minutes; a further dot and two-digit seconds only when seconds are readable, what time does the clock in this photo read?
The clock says 3.43
